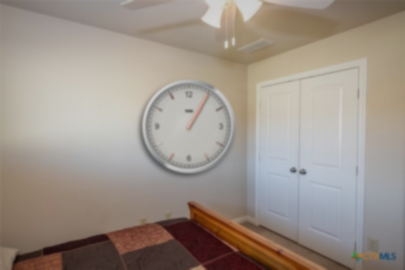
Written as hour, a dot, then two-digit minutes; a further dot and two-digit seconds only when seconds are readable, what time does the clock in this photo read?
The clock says 1.05
